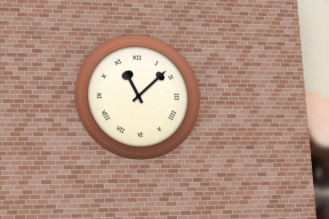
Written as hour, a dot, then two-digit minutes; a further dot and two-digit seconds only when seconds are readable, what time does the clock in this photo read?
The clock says 11.08
